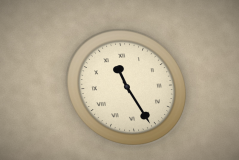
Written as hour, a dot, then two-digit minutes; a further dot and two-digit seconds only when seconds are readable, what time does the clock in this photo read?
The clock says 11.26
